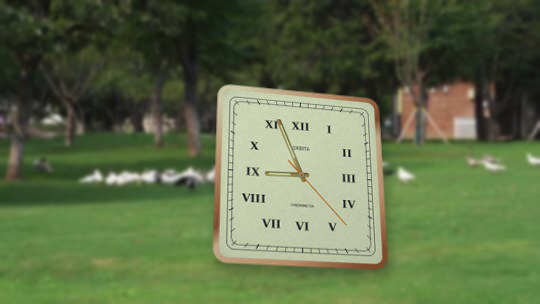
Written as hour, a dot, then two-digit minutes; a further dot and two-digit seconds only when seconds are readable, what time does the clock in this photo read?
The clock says 8.56.23
